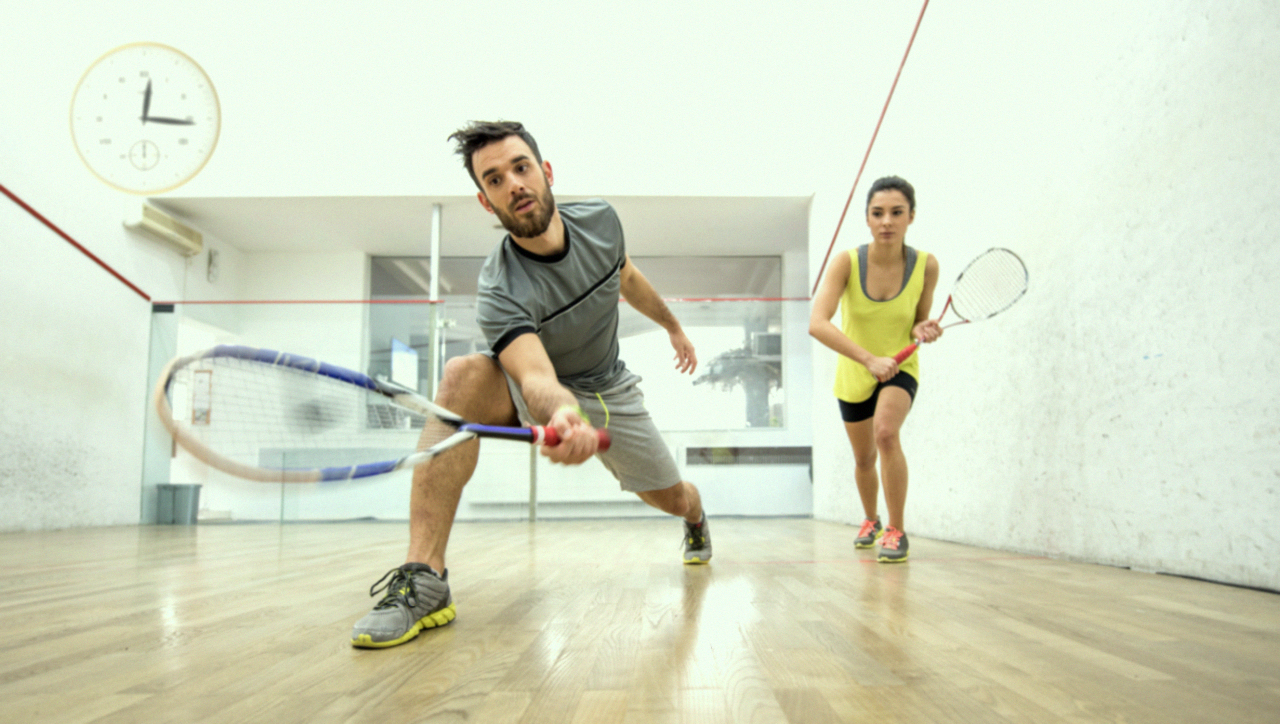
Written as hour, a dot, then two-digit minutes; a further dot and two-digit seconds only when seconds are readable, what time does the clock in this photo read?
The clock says 12.16
